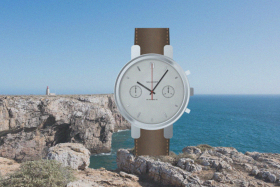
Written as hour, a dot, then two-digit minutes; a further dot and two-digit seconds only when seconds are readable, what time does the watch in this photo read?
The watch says 10.06
